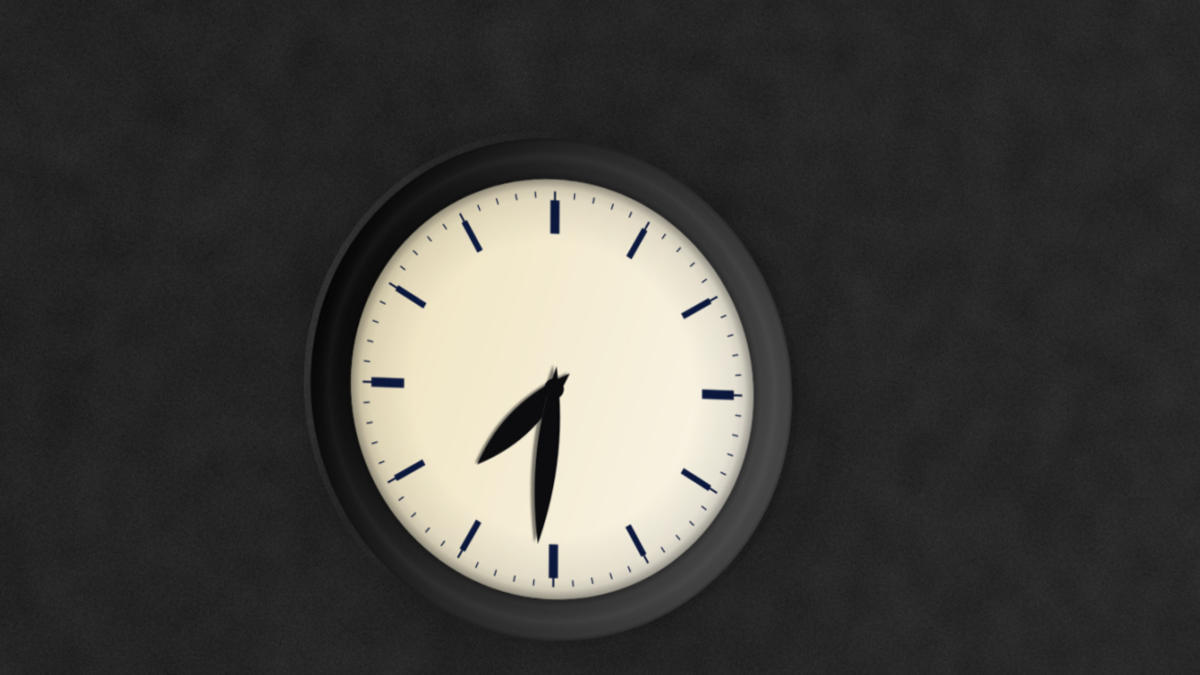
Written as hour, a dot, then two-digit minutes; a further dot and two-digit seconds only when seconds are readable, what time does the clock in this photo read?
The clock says 7.31
